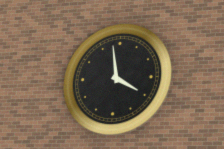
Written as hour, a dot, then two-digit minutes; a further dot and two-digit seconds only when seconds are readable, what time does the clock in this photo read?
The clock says 3.58
